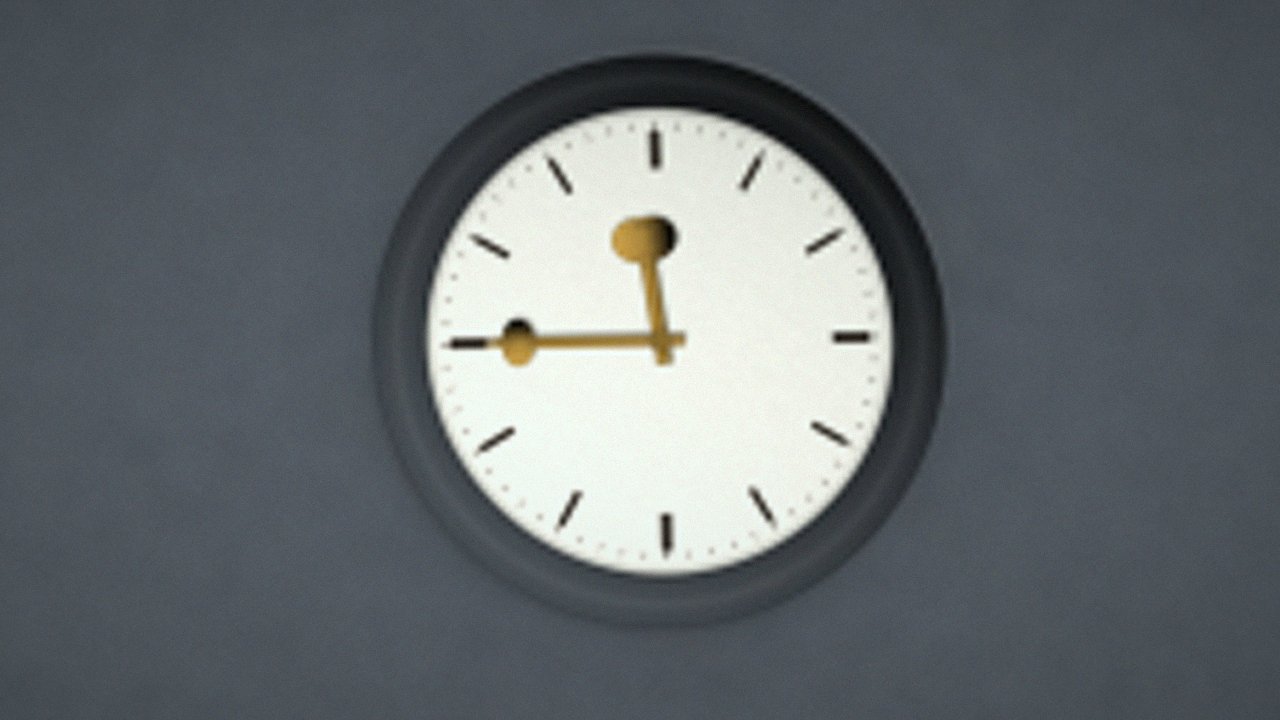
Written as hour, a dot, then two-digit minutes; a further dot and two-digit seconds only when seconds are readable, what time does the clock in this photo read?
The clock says 11.45
